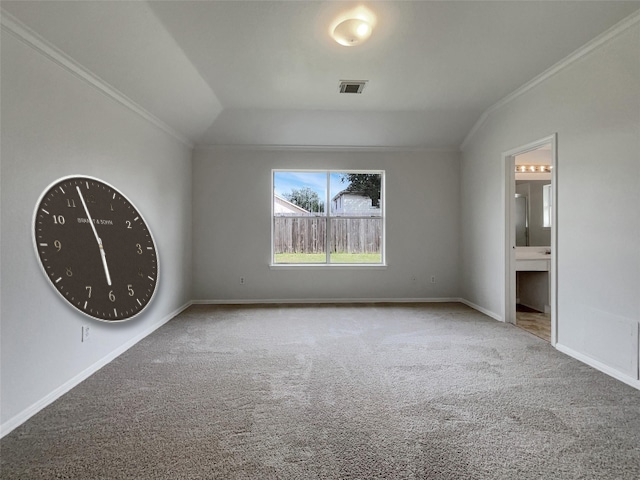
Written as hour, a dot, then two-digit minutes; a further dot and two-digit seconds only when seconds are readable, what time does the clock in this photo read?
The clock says 5.58
